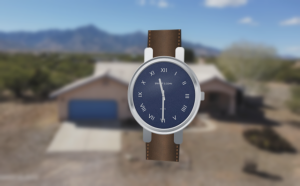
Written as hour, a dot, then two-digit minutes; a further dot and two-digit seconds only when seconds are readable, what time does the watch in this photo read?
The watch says 11.30
